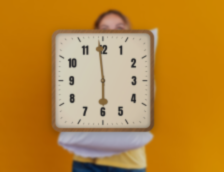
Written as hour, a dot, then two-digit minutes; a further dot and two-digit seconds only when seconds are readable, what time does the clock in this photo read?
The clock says 5.59
